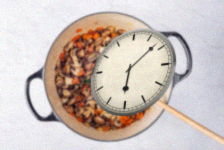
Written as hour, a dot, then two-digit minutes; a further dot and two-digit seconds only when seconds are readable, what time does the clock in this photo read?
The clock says 6.08
